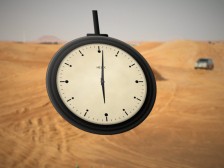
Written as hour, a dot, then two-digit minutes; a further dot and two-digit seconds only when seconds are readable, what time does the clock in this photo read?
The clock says 6.01
